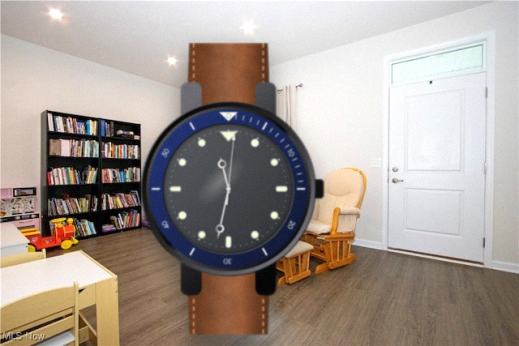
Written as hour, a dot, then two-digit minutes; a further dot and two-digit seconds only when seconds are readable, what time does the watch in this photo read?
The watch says 11.32.01
